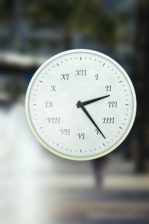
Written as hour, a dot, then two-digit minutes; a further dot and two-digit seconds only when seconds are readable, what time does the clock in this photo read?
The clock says 2.24
